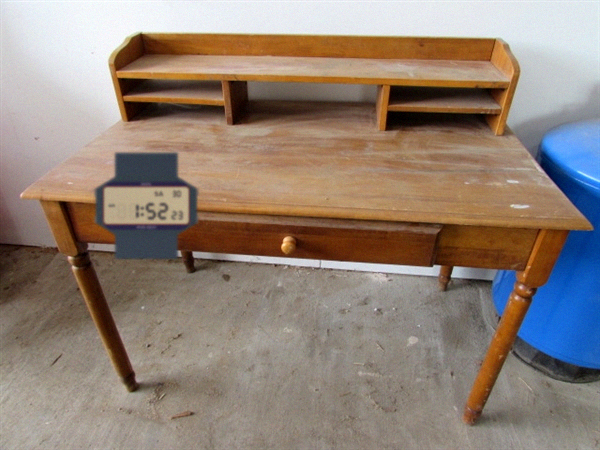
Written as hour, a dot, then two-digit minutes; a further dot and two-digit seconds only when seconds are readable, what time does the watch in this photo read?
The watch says 1.52
